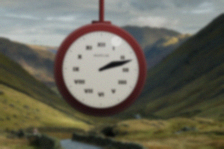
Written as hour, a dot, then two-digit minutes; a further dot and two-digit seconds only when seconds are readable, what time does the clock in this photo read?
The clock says 2.12
